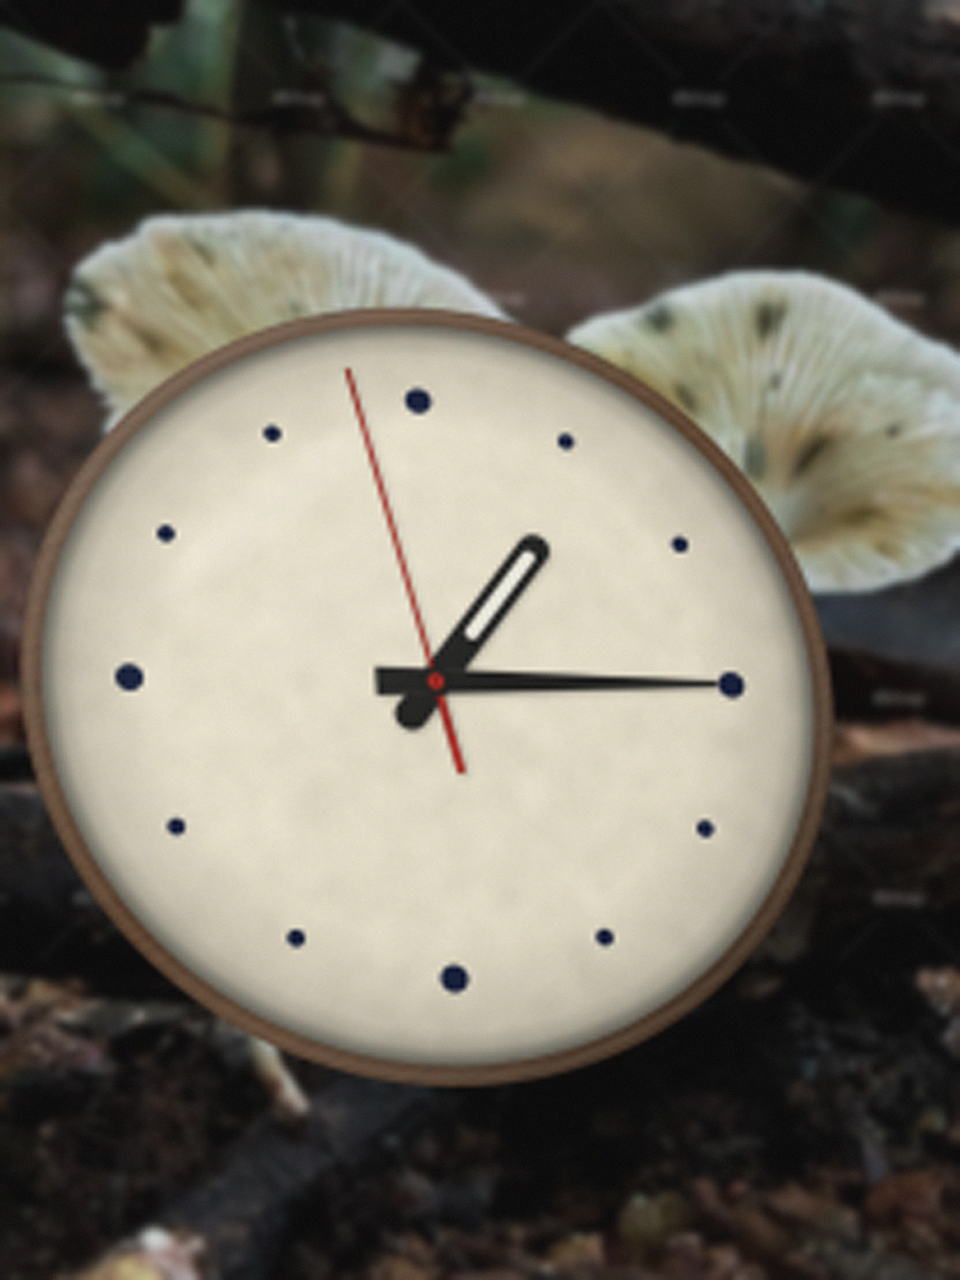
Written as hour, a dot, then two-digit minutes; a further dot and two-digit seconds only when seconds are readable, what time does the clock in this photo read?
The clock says 1.14.58
